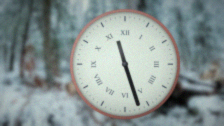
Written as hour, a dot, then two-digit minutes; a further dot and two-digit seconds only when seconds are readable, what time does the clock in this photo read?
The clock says 11.27
